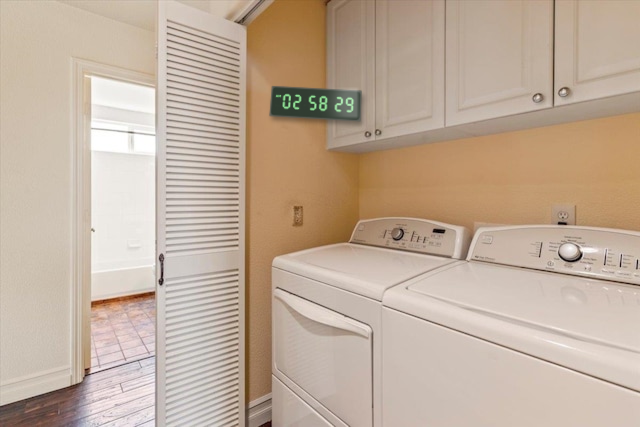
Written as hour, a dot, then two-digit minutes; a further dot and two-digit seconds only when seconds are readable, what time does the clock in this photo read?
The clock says 2.58.29
